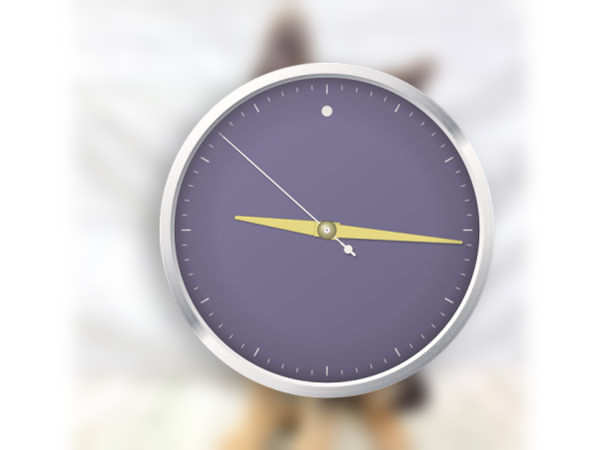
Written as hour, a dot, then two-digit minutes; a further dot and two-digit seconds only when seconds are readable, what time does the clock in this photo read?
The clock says 9.15.52
